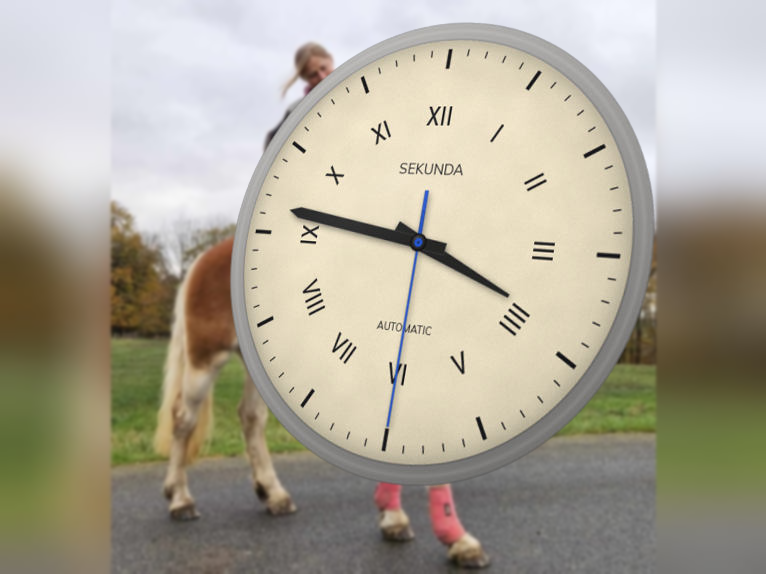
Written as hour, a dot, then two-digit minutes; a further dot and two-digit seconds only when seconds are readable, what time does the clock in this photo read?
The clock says 3.46.30
